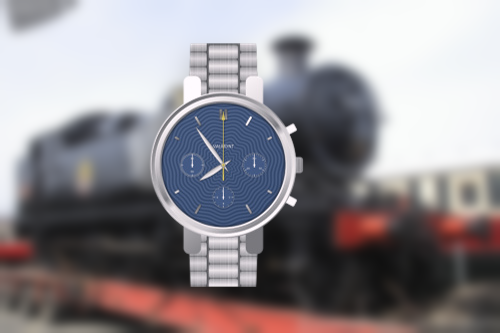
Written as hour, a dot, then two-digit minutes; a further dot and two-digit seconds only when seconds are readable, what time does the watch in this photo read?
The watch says 7.54
